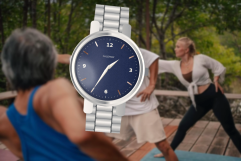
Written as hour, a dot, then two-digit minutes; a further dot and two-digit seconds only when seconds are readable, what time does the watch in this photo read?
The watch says 1.35
